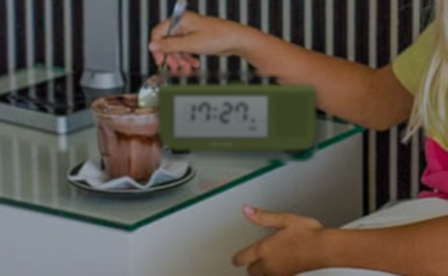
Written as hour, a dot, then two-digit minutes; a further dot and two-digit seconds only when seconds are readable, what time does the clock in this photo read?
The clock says 17.27
